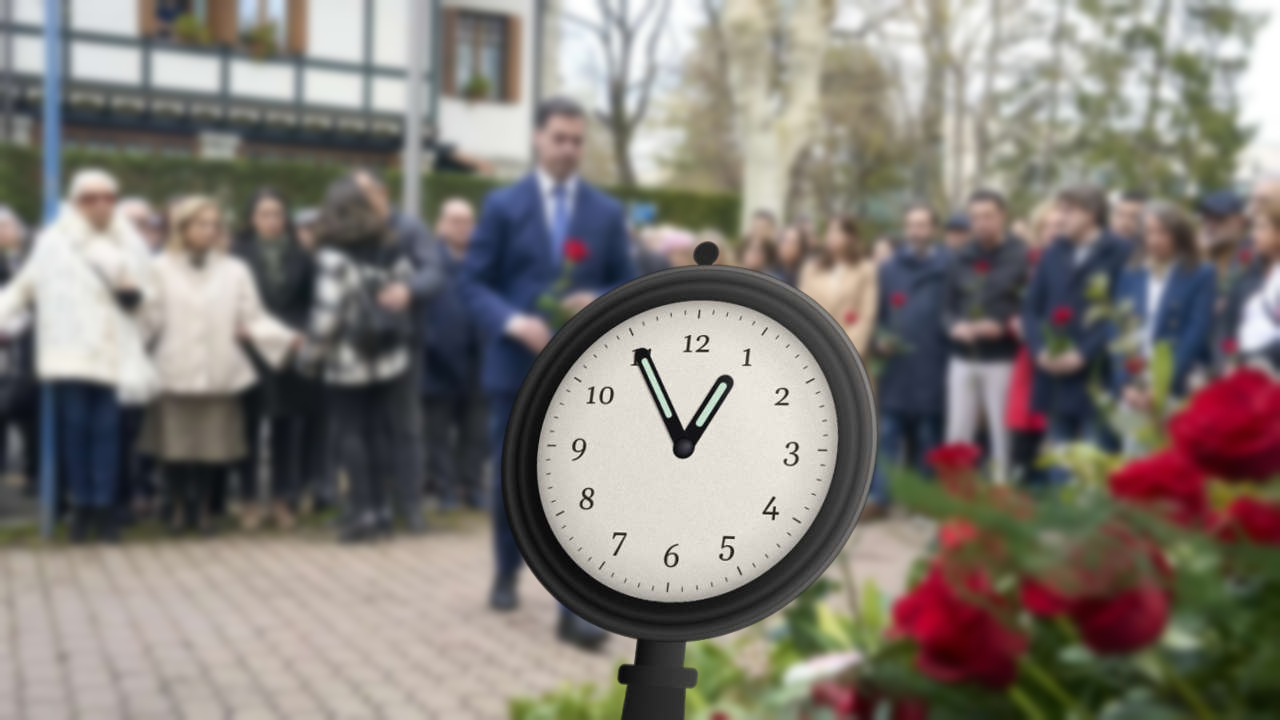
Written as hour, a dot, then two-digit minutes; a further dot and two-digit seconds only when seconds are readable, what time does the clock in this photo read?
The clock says 12.55
